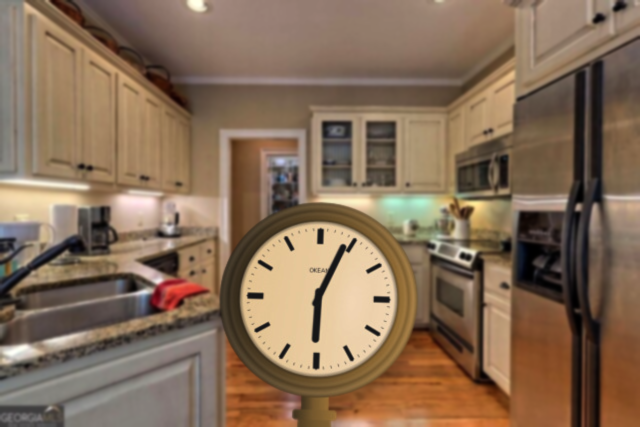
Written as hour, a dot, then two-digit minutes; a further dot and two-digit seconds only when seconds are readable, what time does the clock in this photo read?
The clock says 6.04
